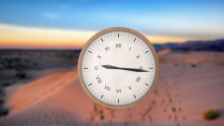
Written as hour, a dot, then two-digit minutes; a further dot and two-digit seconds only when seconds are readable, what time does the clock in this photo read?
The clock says 9.16
